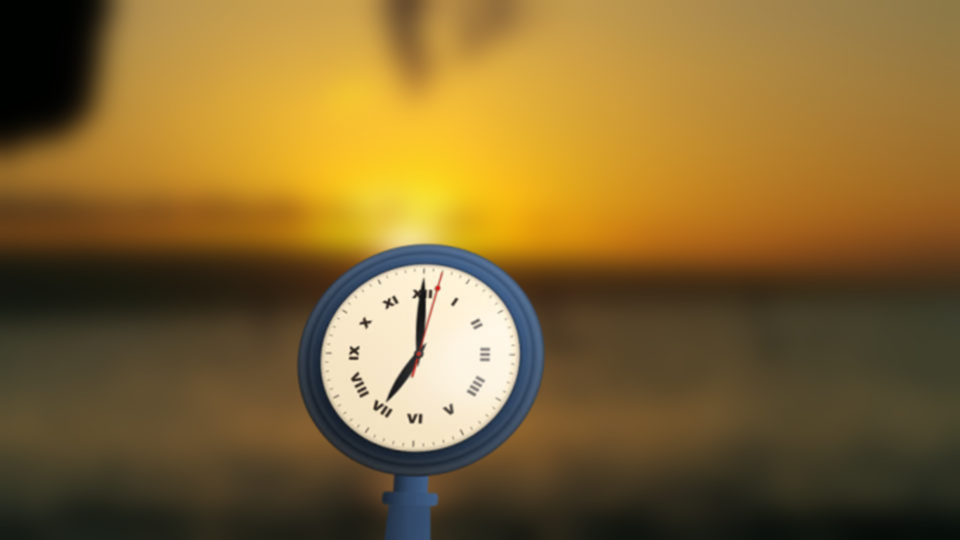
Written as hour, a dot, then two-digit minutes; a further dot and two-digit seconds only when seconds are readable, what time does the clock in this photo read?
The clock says 7.00.02
